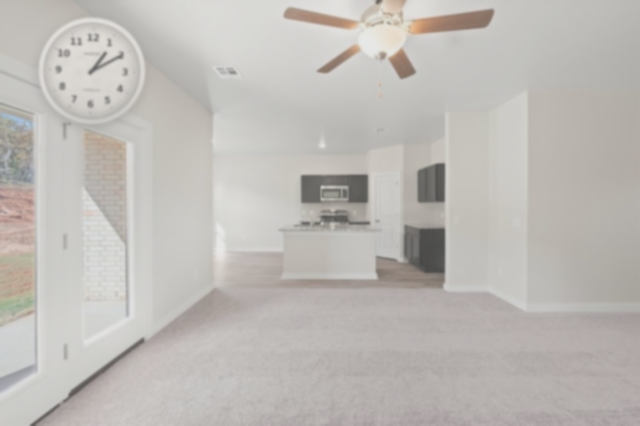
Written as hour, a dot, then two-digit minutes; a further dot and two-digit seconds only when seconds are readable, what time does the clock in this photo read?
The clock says 1.10
